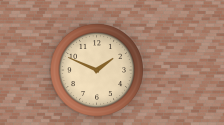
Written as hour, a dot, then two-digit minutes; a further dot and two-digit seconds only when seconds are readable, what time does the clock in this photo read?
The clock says 1.49
